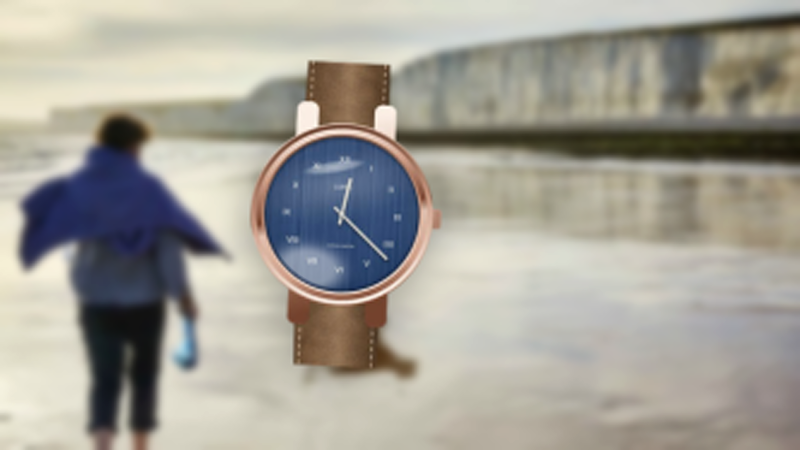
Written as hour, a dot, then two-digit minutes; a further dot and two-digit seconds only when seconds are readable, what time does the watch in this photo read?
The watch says 12.22
